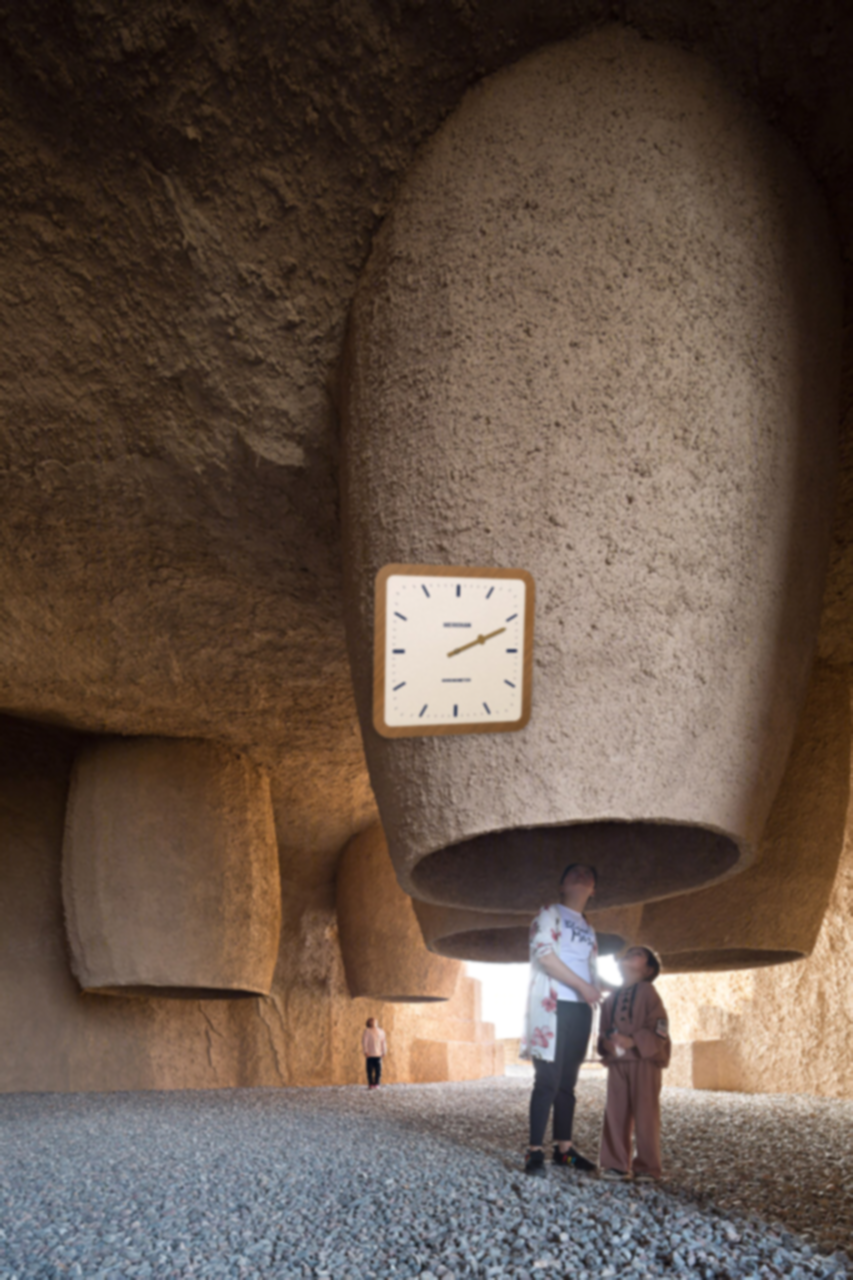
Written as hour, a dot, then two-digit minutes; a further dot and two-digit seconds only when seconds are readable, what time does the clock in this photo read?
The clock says 2.11
